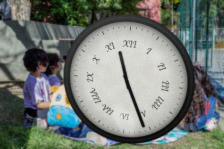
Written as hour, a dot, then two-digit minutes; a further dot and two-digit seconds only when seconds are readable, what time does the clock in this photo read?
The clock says 11.26
